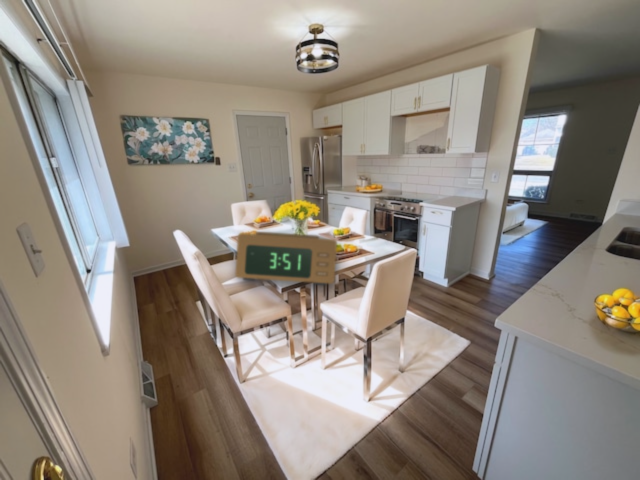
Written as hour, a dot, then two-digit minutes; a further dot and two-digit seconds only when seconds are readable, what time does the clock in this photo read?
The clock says 3.51
